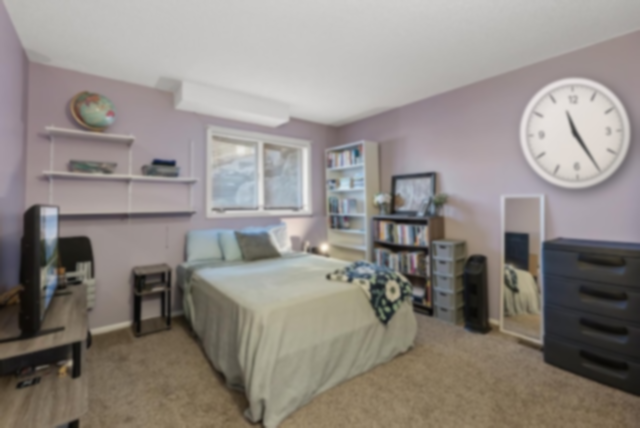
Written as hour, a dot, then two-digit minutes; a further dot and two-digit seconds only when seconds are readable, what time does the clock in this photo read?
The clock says 11.25
